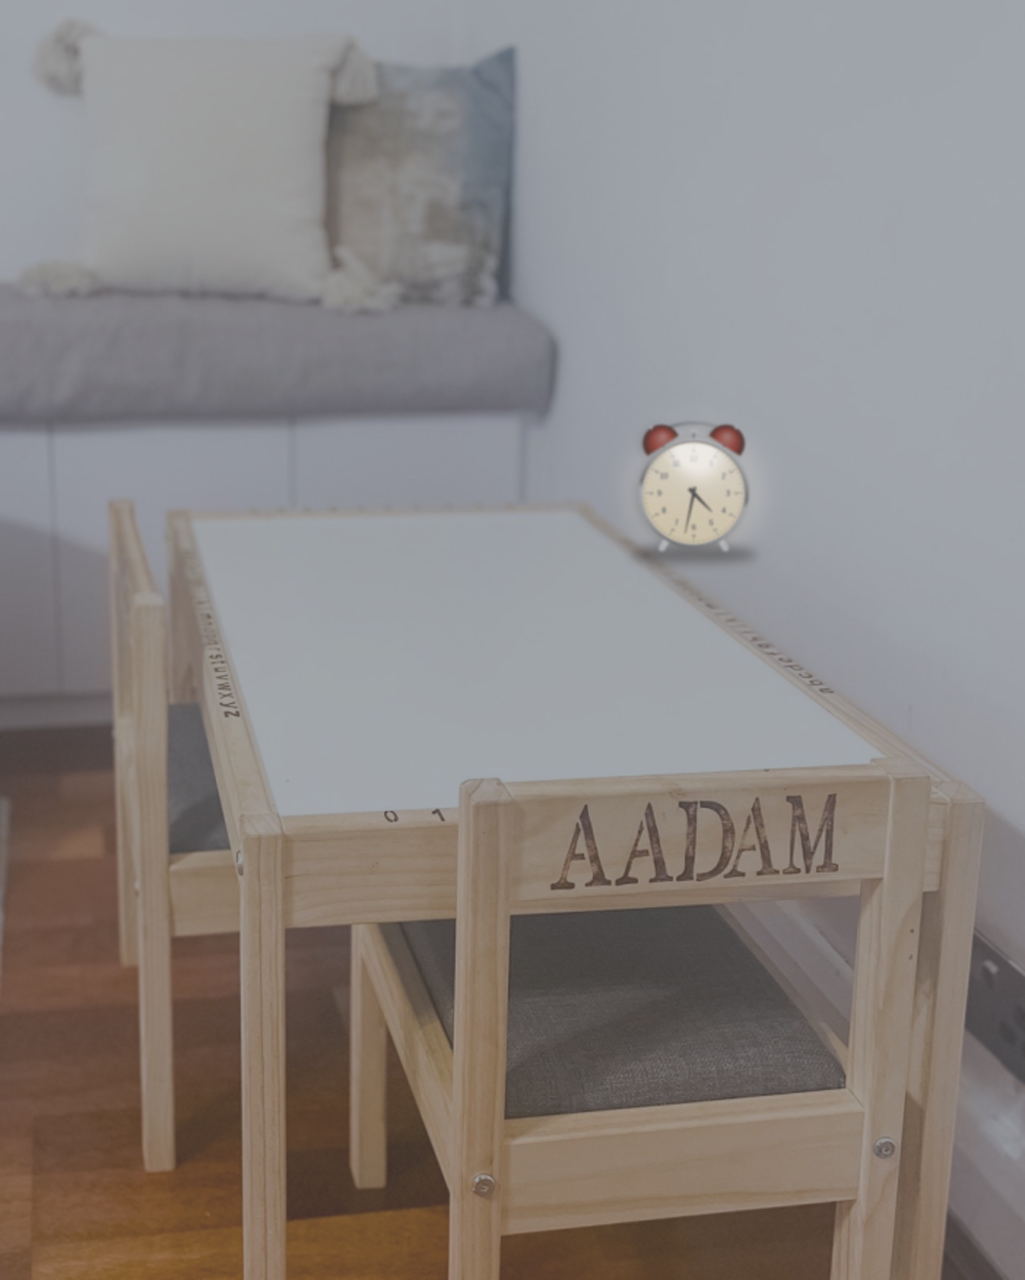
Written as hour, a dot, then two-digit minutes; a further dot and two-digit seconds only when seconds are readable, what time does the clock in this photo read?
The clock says 4.32
